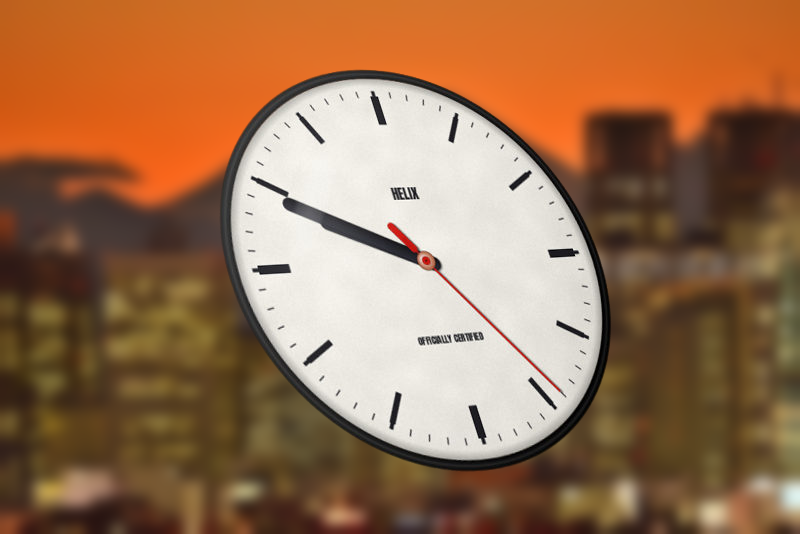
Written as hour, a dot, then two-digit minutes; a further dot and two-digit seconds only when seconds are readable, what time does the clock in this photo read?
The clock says 9.49.24
